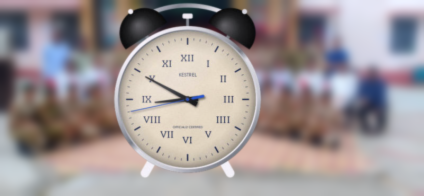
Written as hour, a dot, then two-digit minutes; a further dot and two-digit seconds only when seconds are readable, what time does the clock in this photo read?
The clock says 8.49.43
